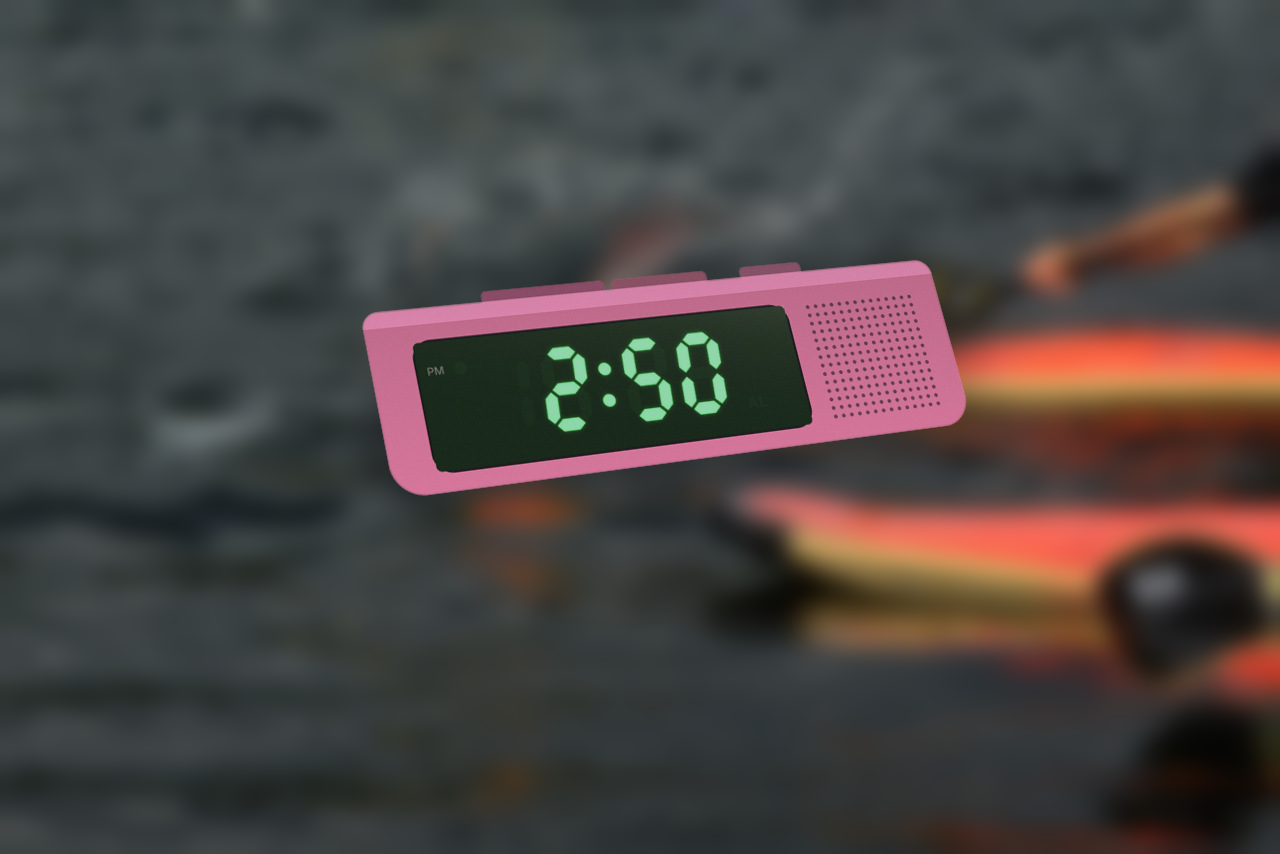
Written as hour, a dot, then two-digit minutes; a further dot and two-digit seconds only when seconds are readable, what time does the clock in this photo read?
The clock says 2.50
